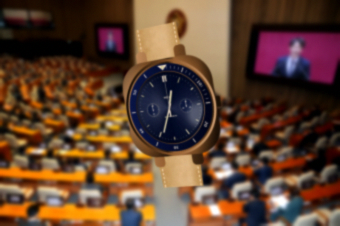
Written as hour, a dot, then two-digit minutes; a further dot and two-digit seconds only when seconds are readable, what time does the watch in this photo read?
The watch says 12.34
